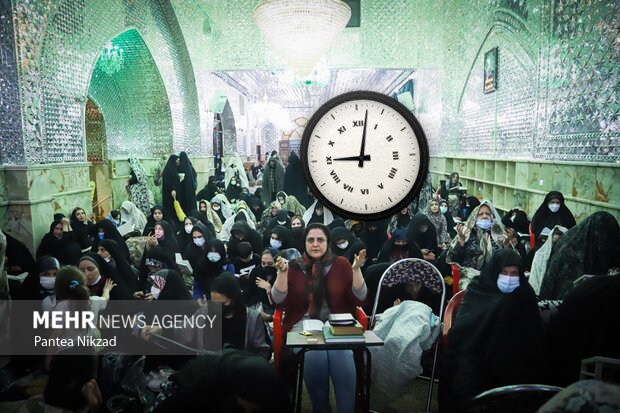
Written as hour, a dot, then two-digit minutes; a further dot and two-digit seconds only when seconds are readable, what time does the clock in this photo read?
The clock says 9.02
